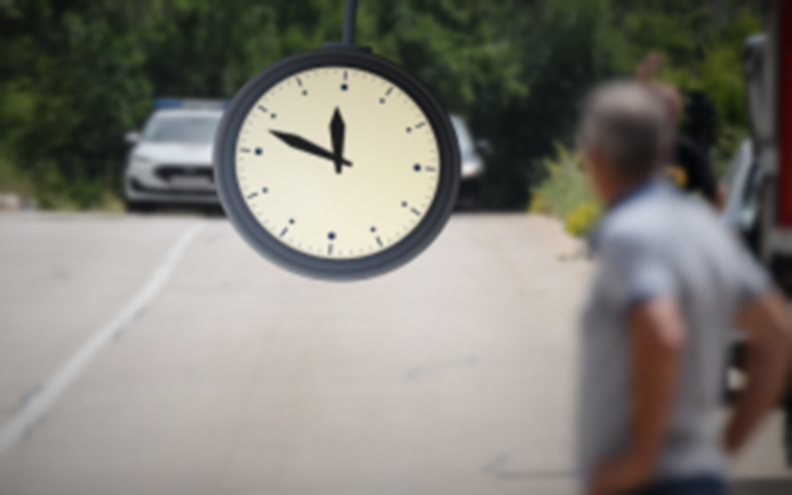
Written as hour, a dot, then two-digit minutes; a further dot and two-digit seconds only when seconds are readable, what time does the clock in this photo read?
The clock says 11.48
